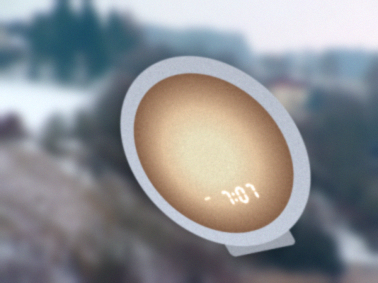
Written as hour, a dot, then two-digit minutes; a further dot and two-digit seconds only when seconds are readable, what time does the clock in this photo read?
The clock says 7.07
